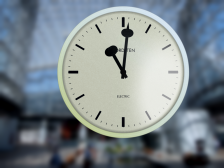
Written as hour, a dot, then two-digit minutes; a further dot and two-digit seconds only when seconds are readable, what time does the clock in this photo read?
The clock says 11.01
